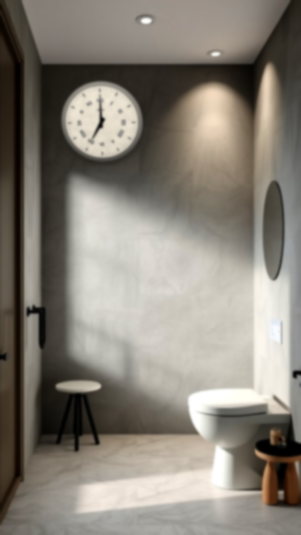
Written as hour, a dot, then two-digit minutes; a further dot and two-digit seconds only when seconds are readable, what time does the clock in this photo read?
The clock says 7.00
